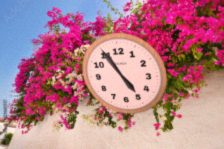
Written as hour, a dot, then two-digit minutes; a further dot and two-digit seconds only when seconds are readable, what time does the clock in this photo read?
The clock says 4.55
